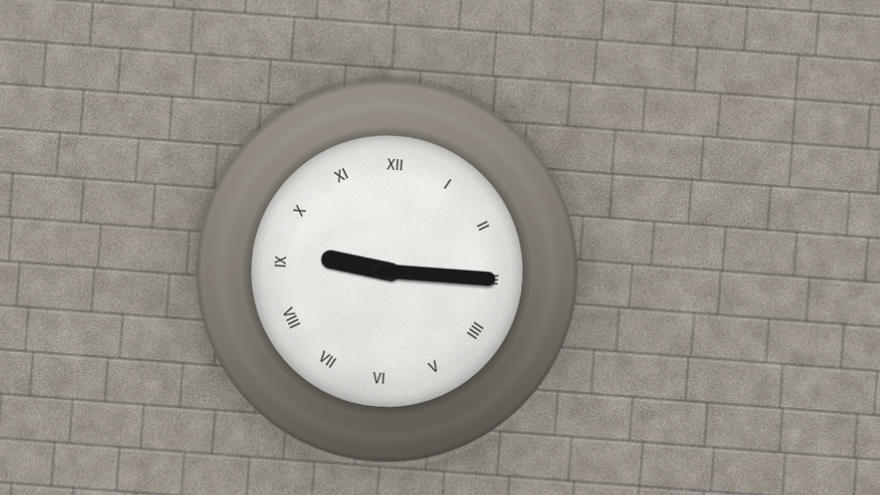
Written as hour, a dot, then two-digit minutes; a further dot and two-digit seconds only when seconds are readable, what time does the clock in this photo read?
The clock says 9.15
